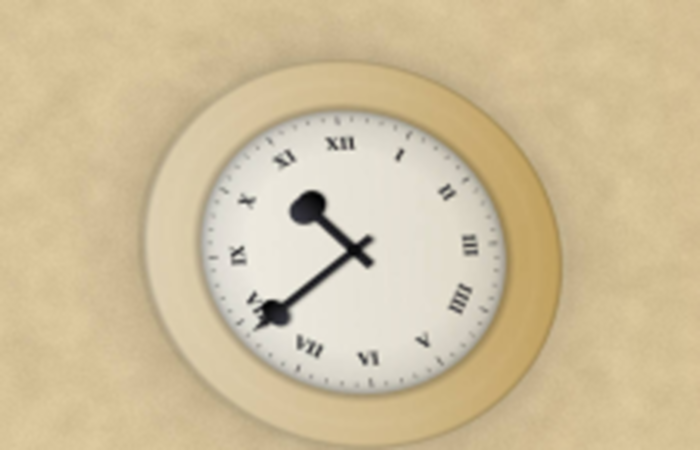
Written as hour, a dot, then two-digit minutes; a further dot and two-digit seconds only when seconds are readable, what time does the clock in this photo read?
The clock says 10.39
